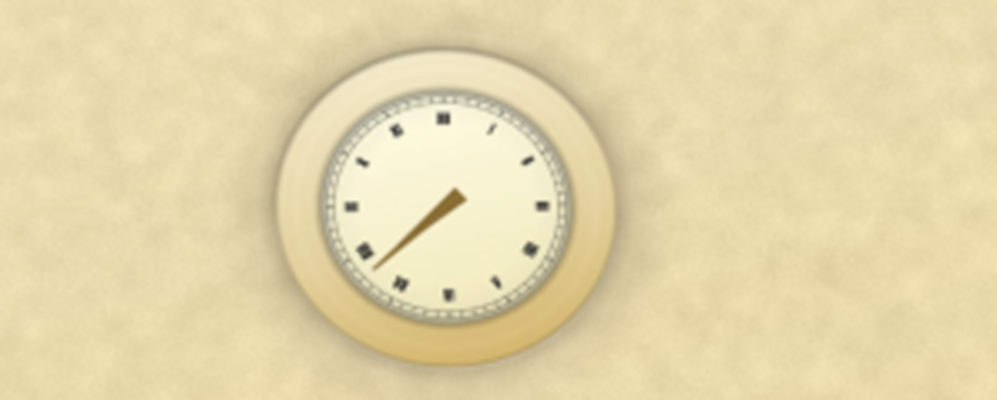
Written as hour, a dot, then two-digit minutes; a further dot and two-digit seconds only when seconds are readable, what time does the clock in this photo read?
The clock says 7.38
